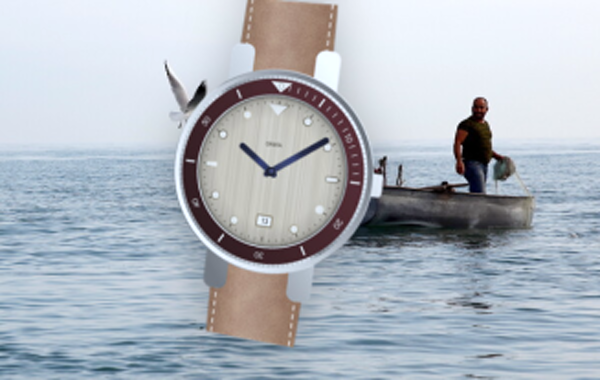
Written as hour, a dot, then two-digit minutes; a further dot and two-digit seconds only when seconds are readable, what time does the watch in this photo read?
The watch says 10.09
